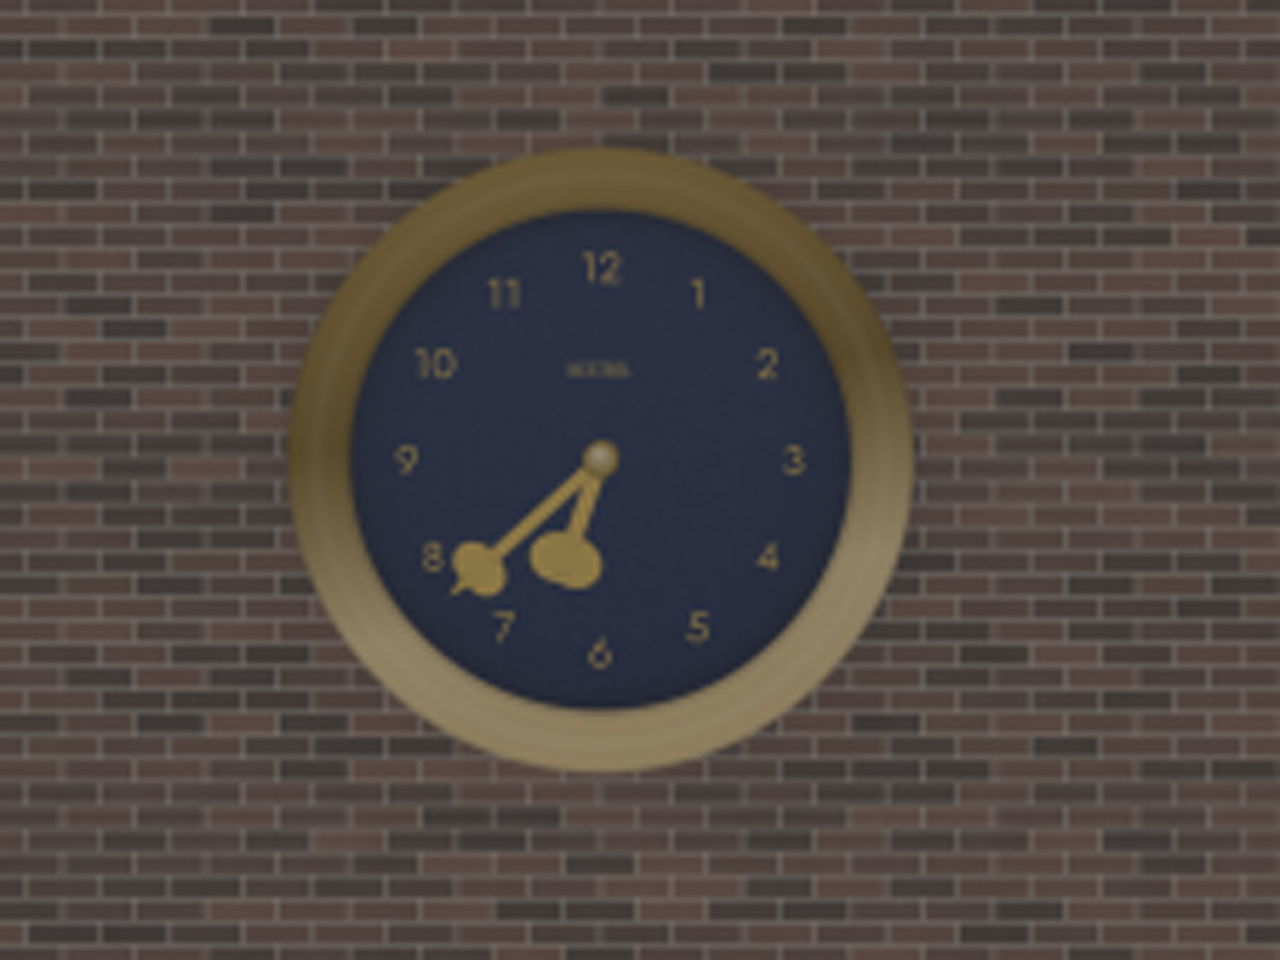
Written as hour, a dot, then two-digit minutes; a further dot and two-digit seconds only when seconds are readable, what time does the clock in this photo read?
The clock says 6.38
